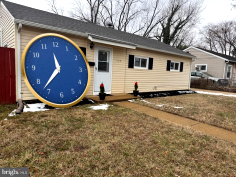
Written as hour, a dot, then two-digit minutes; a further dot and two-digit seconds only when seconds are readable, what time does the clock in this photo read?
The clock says 11.37
